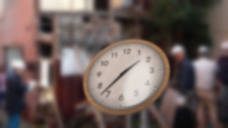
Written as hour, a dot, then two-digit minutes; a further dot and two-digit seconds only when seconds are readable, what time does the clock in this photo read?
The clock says 1.37
